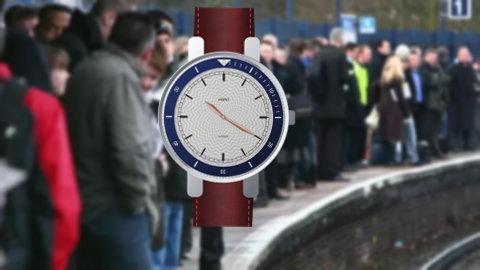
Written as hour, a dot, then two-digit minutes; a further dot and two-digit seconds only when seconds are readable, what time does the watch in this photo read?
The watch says 10.20
